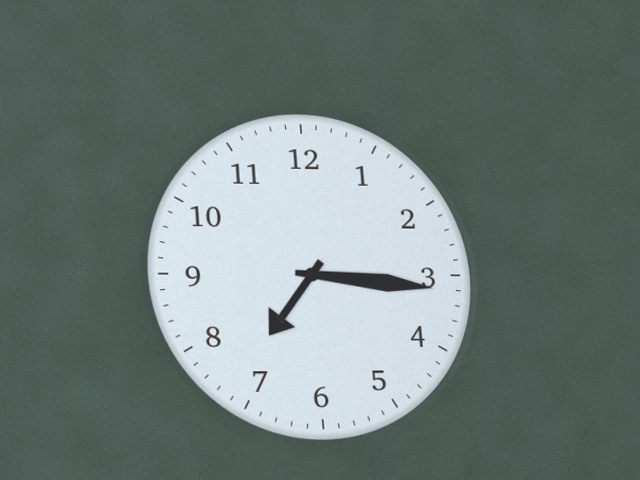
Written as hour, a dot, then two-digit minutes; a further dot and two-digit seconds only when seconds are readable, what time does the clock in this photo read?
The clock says 7.16
